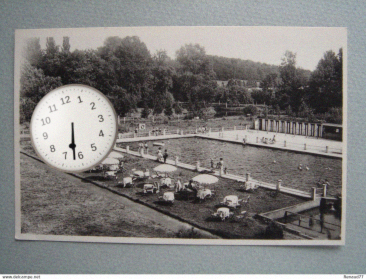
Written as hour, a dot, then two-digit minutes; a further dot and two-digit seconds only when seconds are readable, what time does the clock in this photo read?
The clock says 6.32
